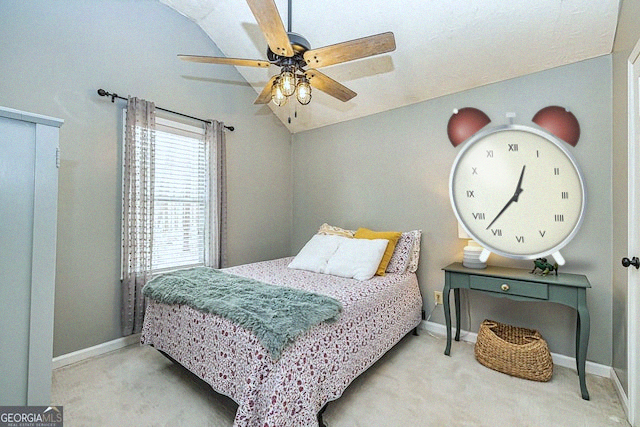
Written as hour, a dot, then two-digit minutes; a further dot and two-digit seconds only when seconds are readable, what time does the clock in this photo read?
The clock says 12.37
